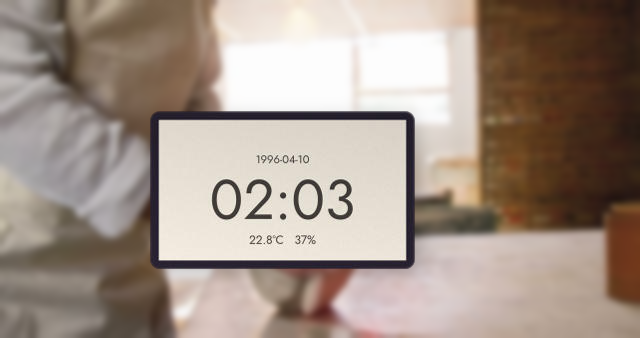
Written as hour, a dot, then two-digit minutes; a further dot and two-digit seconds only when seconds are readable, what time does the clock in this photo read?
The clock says 2.03
